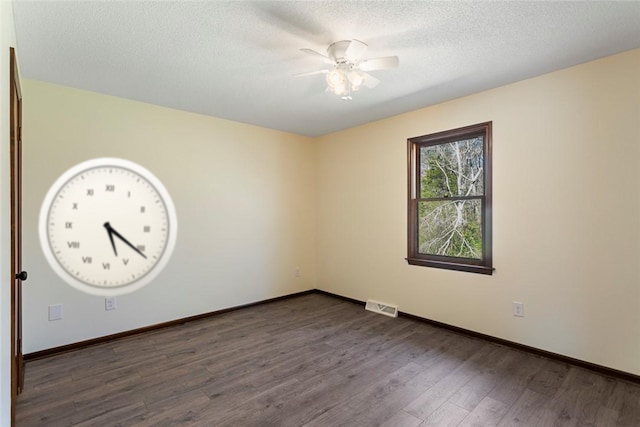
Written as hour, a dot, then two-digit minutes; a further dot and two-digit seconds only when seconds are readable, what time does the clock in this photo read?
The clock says 5.21
